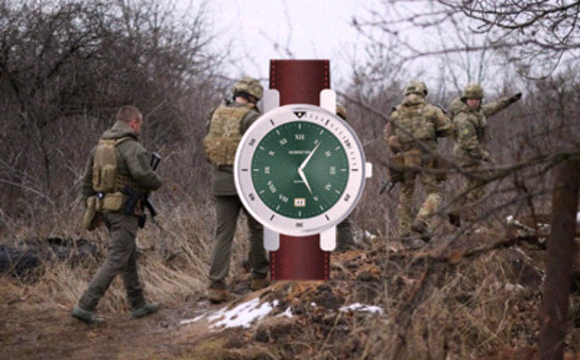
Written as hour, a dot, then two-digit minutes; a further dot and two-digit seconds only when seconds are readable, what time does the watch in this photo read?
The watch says 5.06
